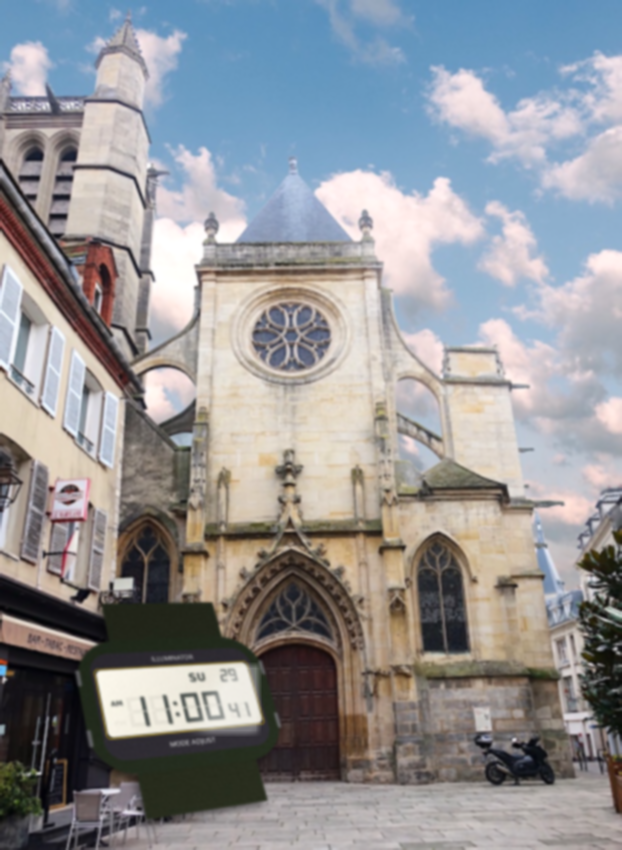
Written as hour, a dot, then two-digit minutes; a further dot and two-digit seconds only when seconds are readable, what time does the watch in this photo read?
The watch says 11.00
